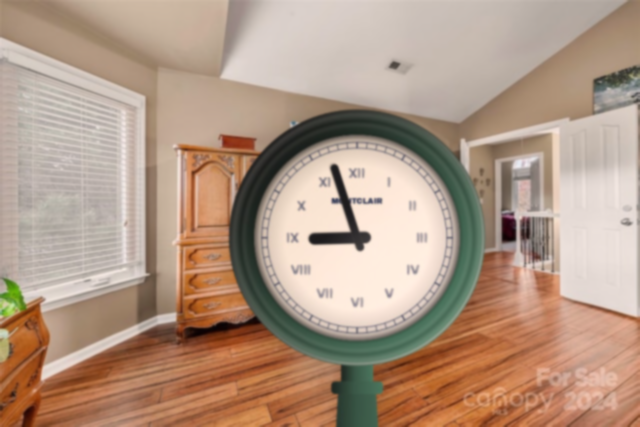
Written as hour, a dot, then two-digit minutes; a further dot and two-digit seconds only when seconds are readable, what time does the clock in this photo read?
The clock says 8.57
